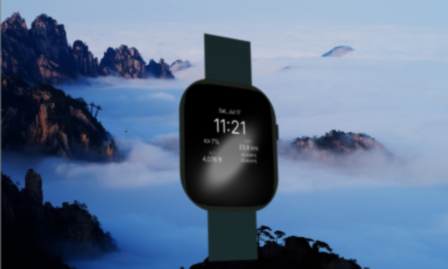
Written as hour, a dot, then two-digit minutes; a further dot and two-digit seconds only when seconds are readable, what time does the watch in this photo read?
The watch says 11.21
